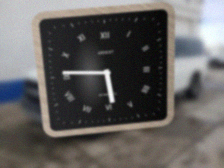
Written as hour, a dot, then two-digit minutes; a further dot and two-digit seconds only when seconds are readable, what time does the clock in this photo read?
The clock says 5.46
